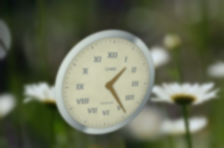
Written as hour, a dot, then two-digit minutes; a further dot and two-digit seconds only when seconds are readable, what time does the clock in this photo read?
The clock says 1.24
